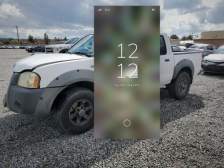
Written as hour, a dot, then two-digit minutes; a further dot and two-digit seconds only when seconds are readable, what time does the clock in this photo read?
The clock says 12.12
